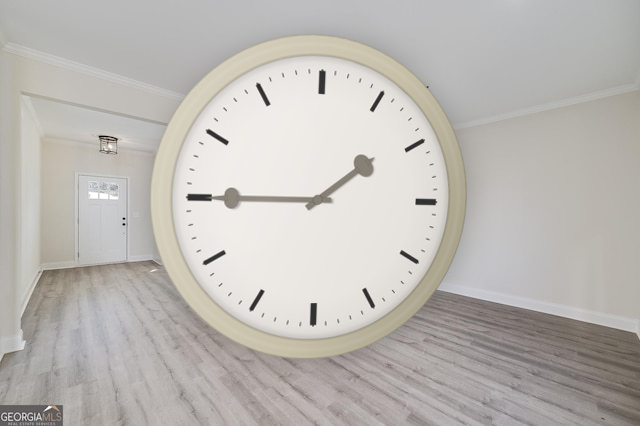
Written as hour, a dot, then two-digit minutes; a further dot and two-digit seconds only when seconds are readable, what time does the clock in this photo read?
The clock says 1.45
